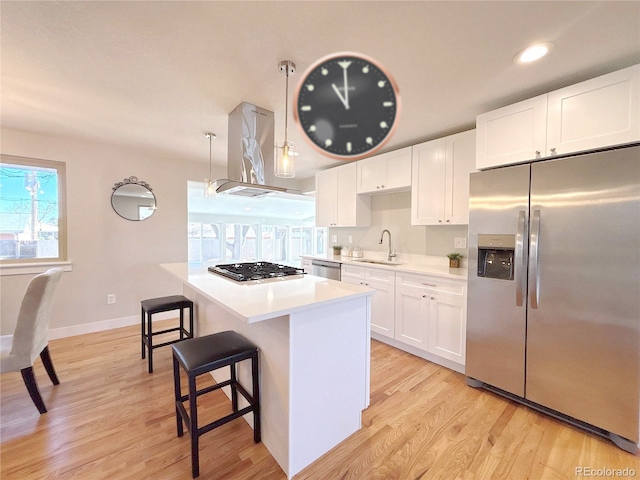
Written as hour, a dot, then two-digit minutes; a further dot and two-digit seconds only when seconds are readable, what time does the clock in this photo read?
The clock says 11.00
